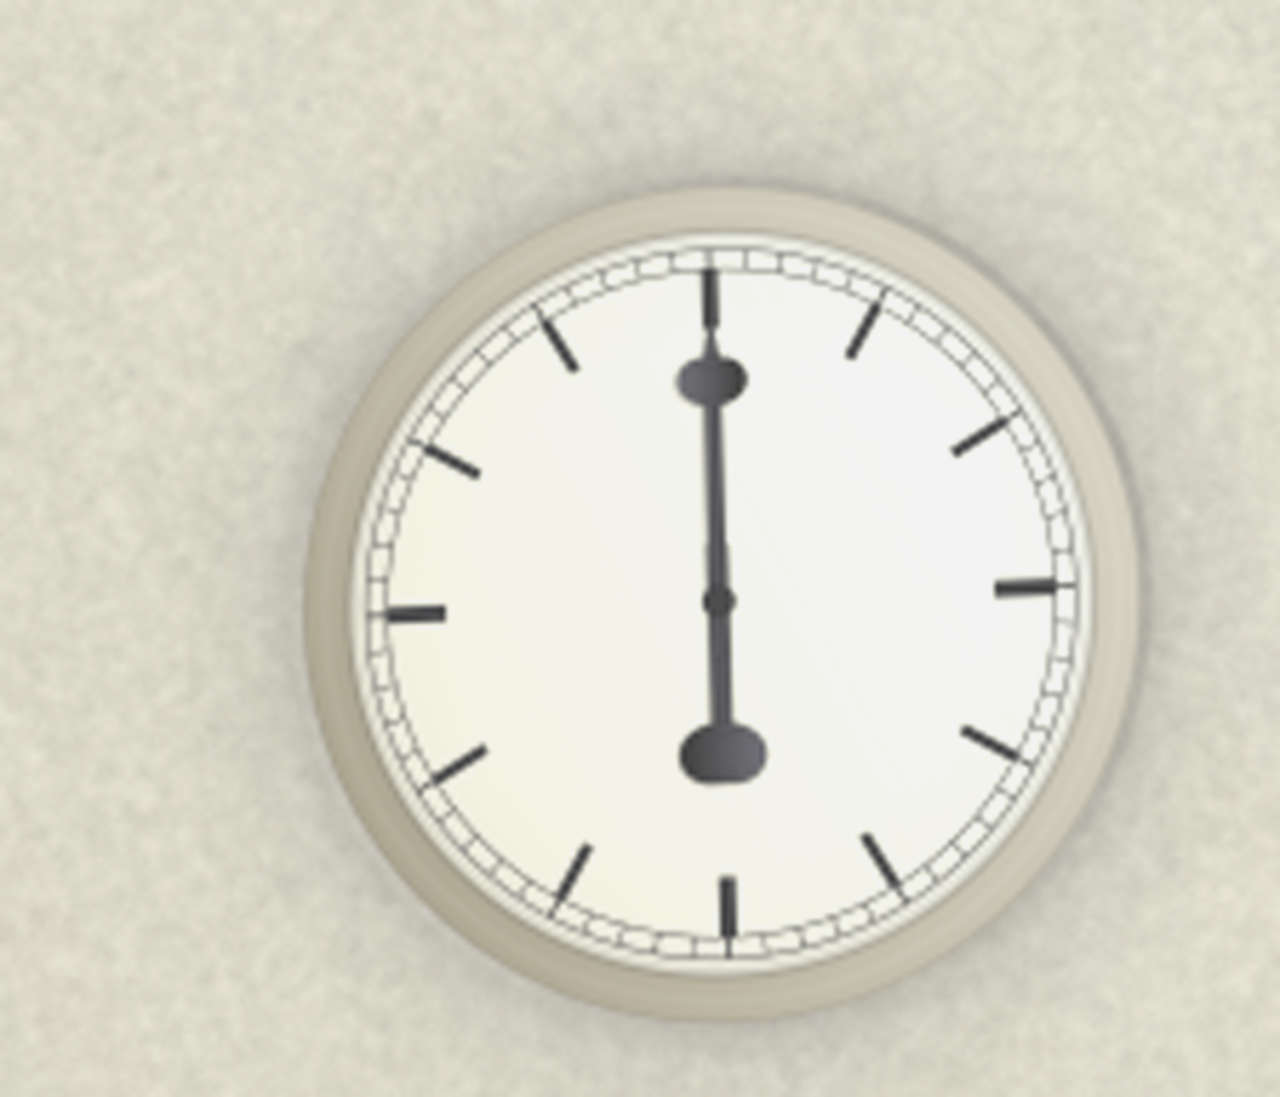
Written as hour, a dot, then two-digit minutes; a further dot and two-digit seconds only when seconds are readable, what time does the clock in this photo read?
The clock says 6.00
